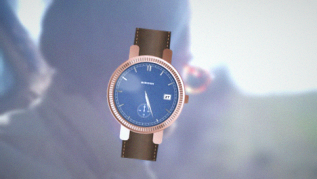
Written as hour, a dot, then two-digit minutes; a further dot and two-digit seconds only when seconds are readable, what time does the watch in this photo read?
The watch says 5.26
